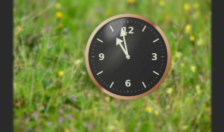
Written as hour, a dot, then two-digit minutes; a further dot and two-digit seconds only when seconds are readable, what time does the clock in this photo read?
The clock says 10.58
